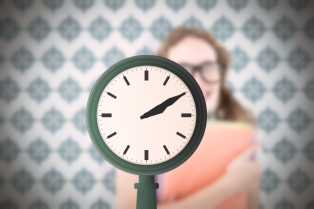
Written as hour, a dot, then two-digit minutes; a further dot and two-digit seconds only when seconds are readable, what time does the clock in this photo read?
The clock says 2.10
